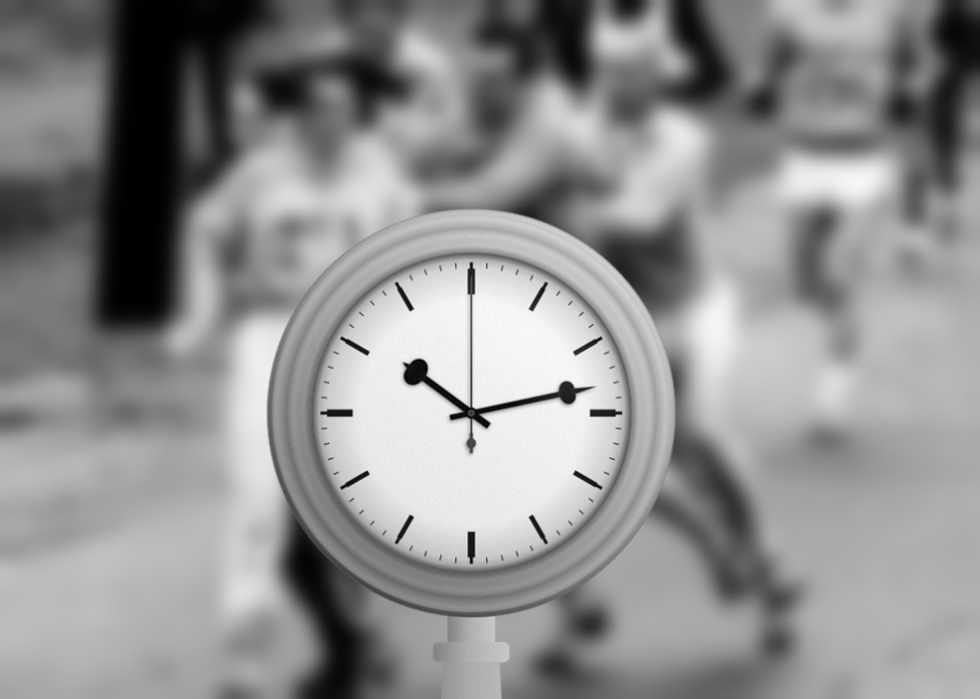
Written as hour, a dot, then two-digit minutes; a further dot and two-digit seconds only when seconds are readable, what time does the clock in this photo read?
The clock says 10.13.00
